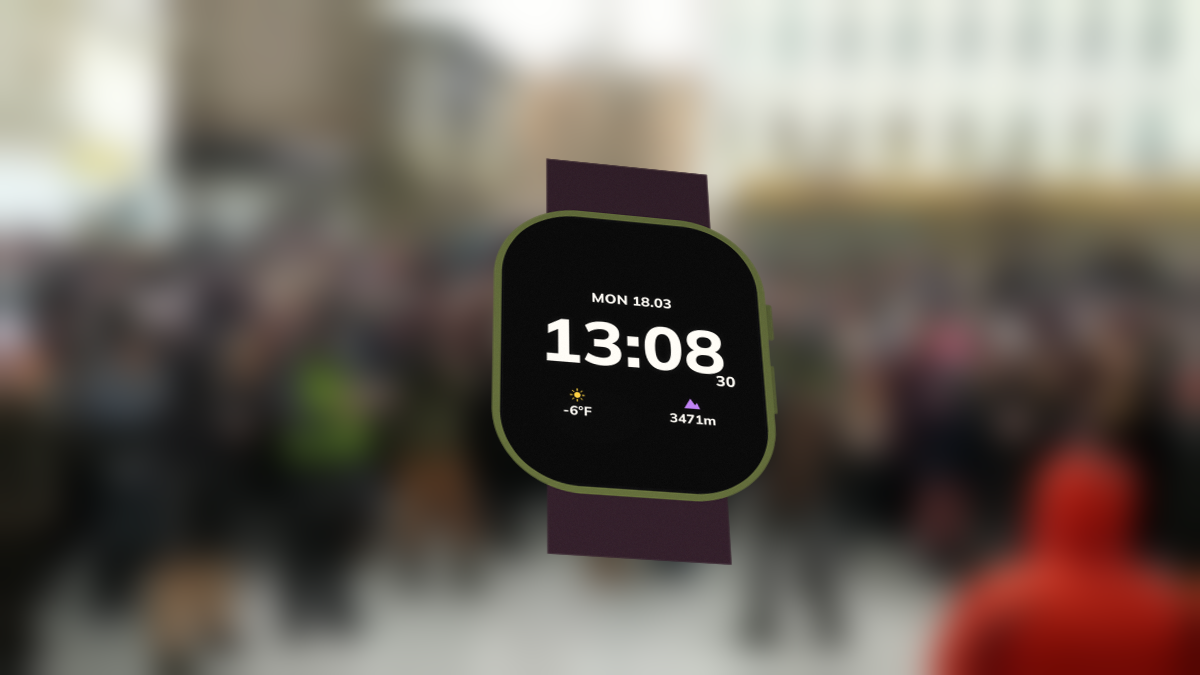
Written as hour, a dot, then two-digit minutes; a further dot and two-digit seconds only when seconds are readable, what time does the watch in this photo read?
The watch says 13.08.30
